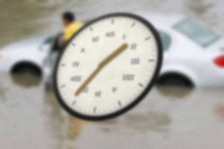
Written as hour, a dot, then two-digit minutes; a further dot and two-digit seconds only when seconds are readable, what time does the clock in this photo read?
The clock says 1.36
